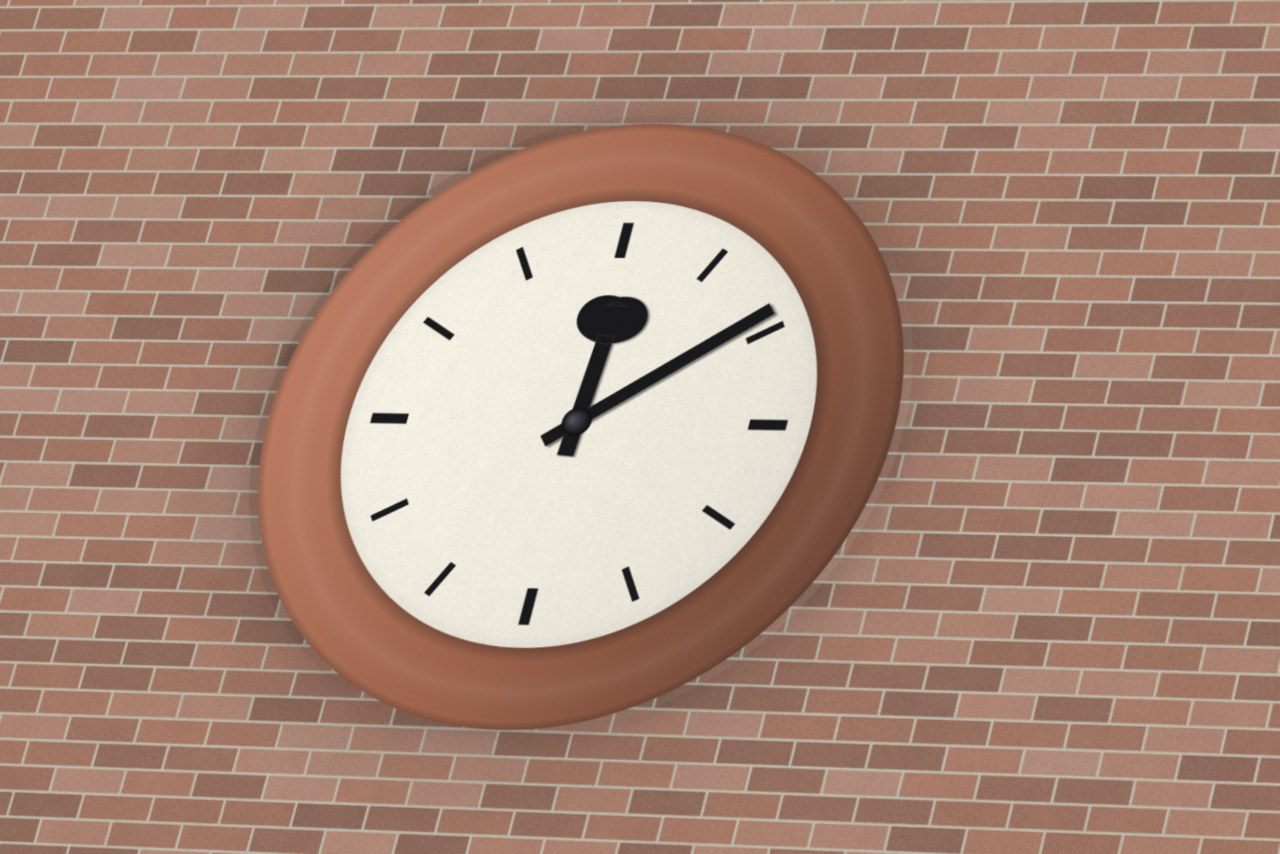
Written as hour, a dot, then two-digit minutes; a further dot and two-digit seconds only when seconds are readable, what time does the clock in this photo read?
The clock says 12.09
